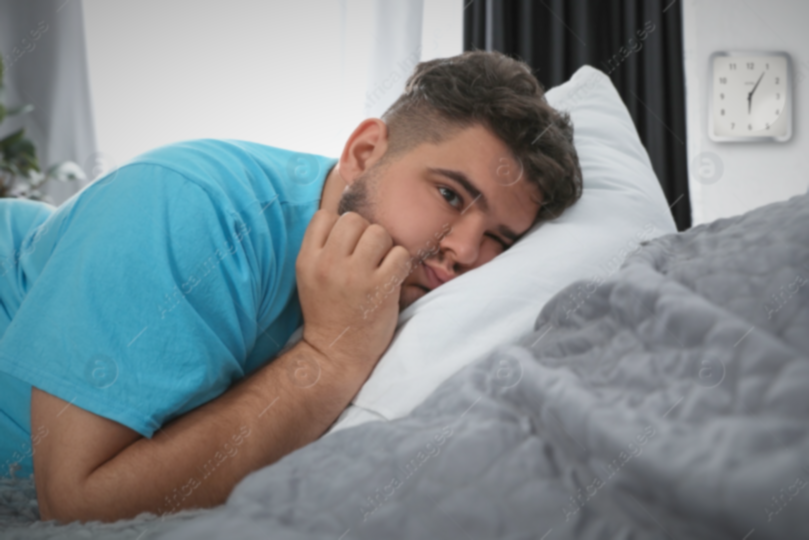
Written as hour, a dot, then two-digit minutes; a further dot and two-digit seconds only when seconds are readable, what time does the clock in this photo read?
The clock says 6.05
